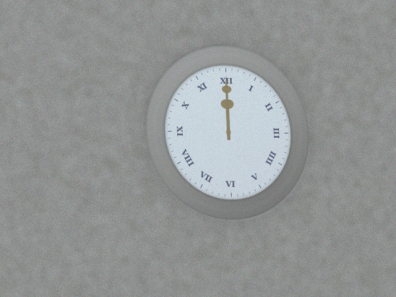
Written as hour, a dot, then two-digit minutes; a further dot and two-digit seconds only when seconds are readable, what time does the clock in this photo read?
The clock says 12.00
